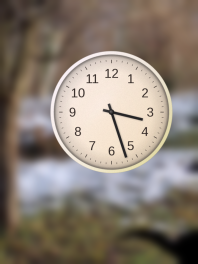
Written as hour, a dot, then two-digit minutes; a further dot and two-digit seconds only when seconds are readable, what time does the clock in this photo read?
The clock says 3.27
